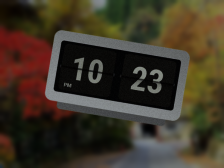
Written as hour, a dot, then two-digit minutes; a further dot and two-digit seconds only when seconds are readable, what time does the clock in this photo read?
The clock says 10.23
